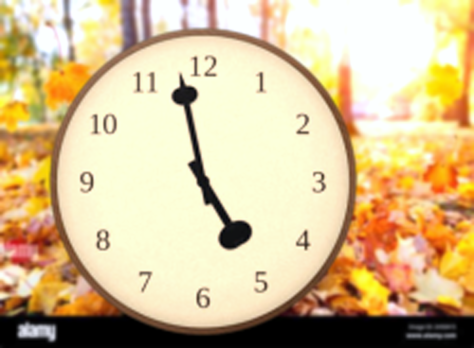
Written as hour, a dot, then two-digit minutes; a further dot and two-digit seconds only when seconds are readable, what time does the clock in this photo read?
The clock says 4.58
